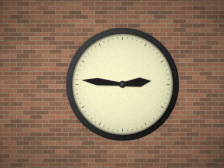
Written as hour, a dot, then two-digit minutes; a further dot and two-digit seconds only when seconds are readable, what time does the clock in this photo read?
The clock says 2.46
